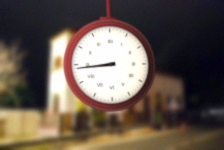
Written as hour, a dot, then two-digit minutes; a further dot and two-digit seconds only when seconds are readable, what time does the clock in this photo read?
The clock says 8.44
